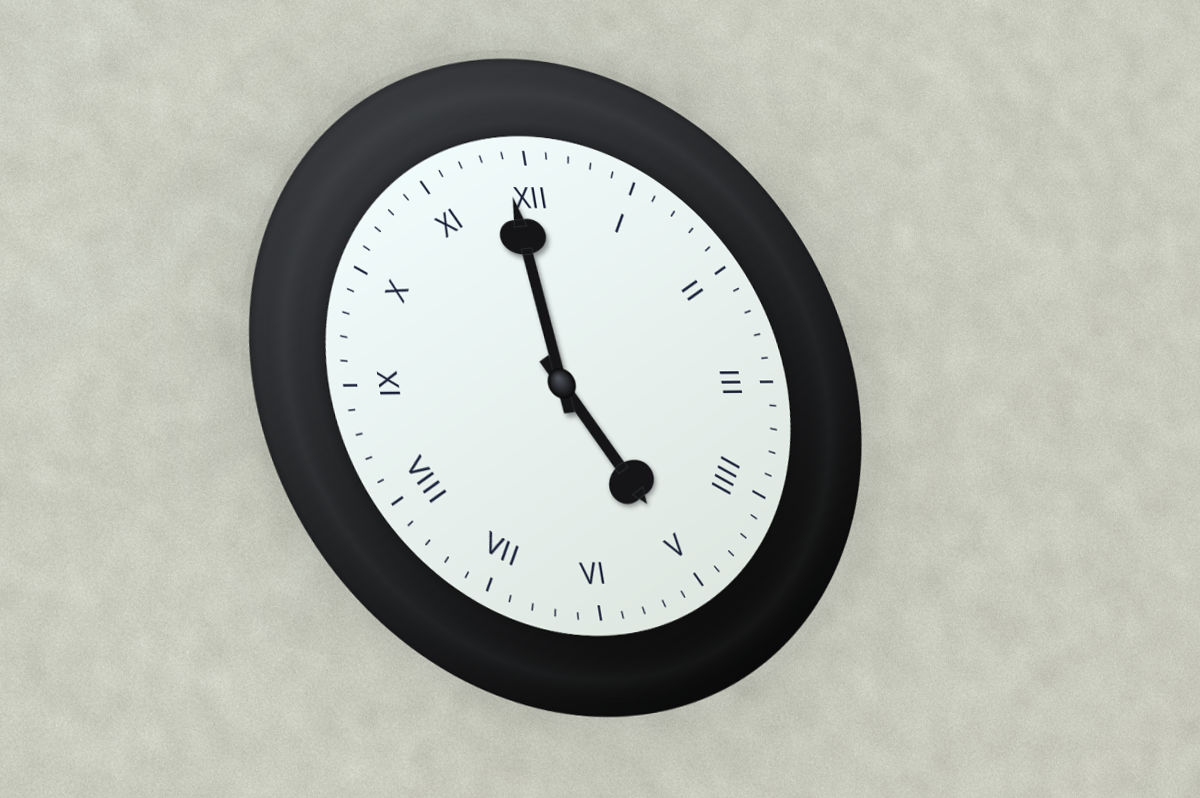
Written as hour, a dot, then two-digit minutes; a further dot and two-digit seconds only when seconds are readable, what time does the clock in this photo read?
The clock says 4.59
